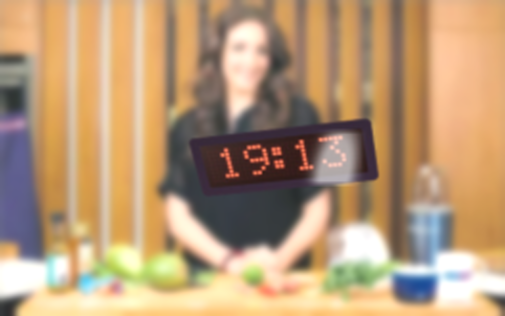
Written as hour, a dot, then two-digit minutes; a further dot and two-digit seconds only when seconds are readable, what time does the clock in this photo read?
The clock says 19.13
